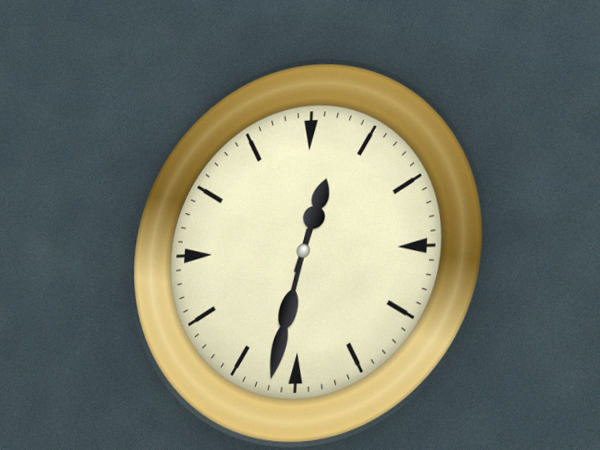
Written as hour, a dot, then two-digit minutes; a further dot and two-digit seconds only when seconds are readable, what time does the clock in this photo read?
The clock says 12.32
